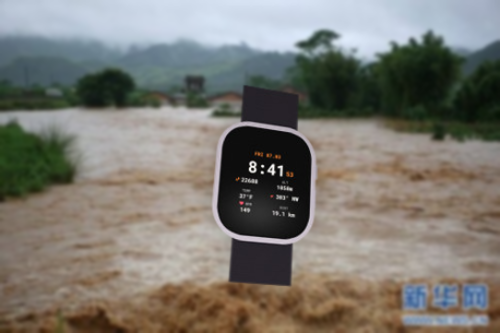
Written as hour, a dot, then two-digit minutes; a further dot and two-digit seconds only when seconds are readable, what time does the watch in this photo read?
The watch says 8.41
